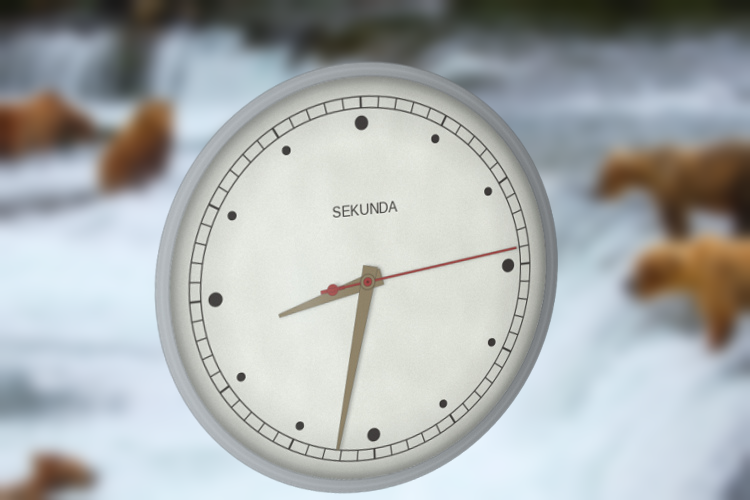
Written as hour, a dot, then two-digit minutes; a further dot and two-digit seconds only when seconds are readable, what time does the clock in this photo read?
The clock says 8.32.14
